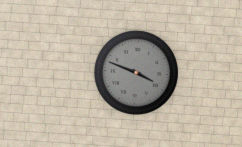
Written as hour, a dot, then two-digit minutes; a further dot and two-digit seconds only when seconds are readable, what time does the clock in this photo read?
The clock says 3.48
